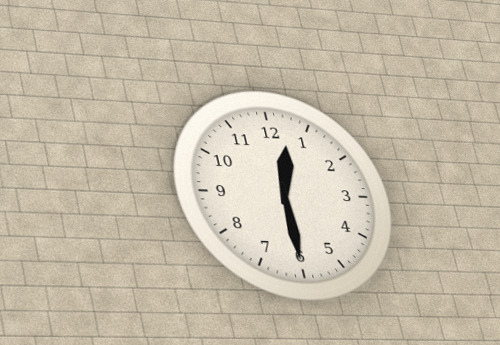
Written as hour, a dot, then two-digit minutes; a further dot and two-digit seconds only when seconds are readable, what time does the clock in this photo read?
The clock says 12.30
